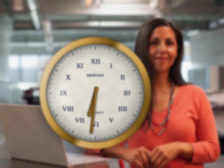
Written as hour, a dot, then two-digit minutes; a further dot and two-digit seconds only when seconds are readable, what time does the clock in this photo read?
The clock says 6.31
